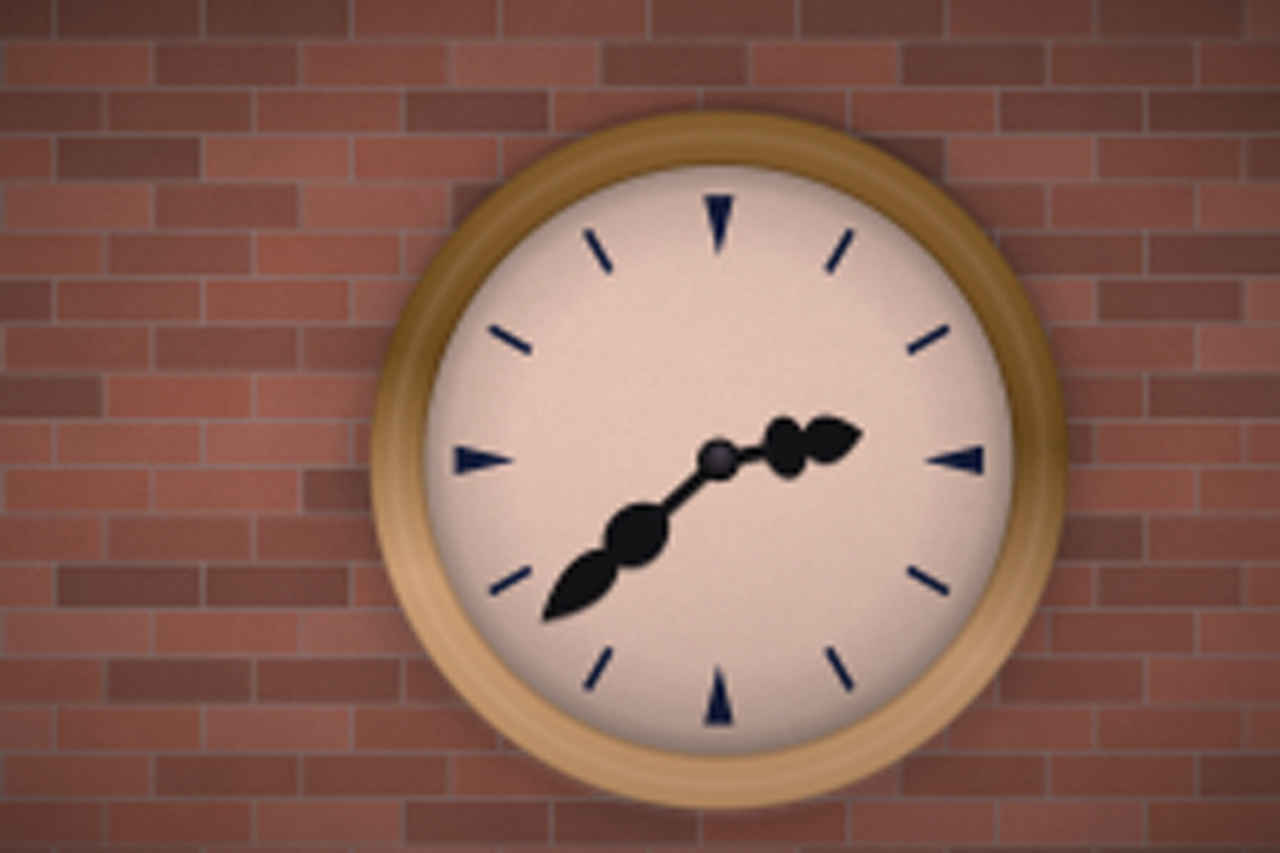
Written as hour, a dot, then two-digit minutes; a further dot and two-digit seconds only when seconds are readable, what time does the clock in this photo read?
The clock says 2.38
